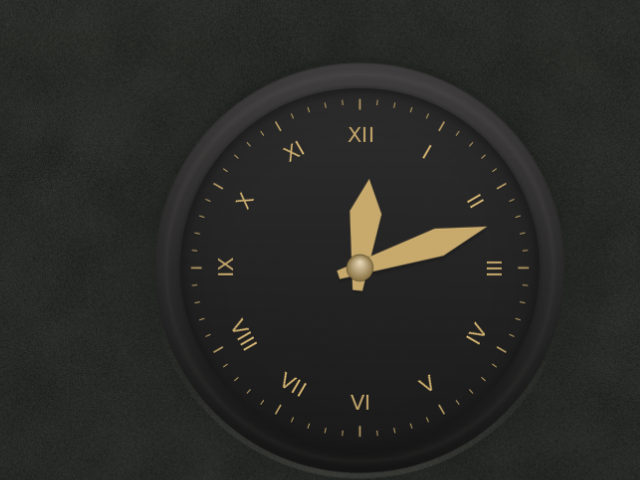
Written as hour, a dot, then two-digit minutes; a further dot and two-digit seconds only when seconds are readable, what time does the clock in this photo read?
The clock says 12.12
